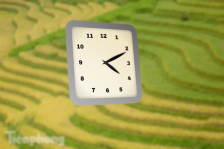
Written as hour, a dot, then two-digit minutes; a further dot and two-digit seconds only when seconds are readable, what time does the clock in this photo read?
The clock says 4.11
